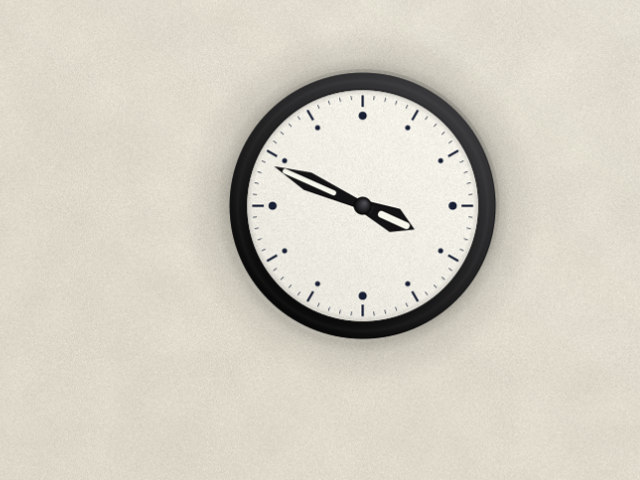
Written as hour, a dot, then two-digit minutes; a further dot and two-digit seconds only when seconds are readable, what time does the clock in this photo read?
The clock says 3.49
